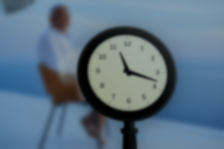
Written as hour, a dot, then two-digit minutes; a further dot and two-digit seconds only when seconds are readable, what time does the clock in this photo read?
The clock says 11.18
